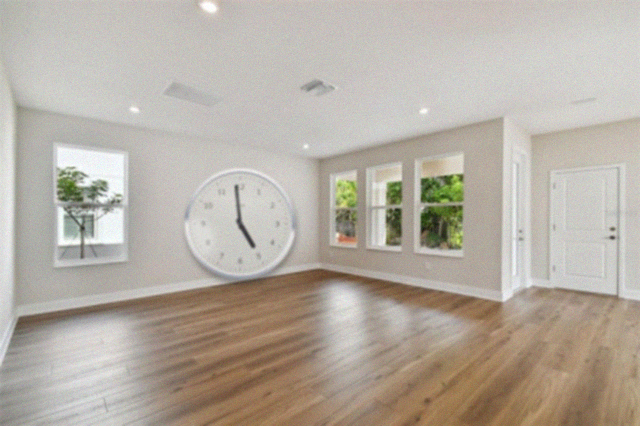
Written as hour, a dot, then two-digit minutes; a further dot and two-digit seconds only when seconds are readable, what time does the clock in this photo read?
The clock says 4.59
